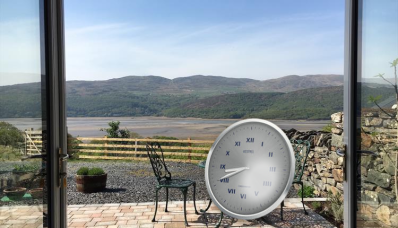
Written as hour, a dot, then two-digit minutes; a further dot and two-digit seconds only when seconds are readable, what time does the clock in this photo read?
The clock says 8.41
